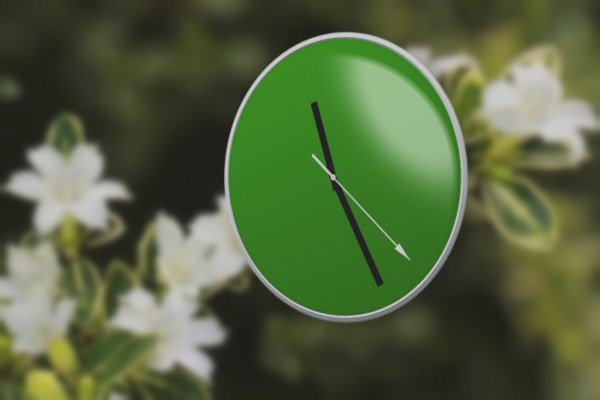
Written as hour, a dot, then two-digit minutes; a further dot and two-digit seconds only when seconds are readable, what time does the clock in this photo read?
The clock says 11.25.22
